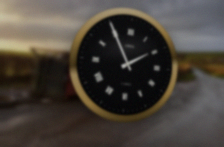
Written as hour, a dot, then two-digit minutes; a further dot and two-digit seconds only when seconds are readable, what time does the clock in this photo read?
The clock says 1.55
